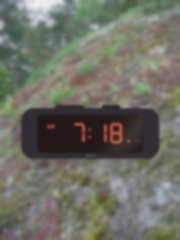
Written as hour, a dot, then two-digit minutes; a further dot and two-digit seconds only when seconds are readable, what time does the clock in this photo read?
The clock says 7.18
